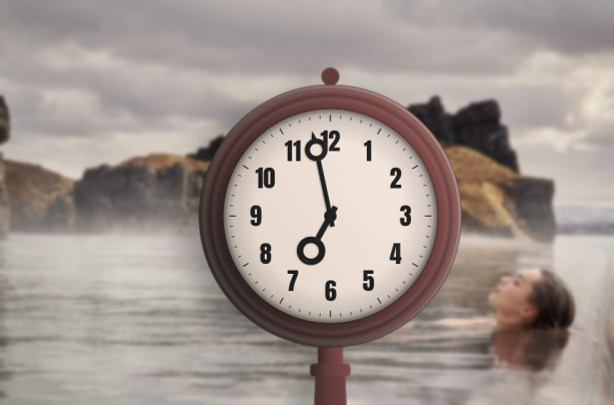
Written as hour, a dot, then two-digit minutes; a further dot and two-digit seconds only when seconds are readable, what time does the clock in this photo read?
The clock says 6.58
